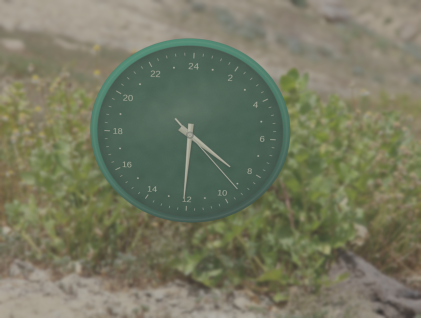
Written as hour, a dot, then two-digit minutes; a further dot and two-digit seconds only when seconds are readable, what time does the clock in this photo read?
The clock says 8.30.23
